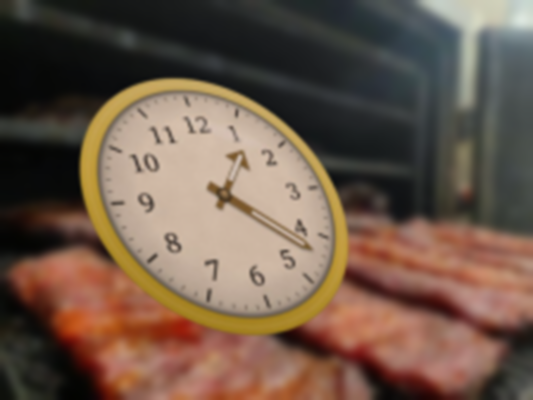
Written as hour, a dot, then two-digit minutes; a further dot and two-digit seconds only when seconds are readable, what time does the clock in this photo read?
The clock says 1.22
